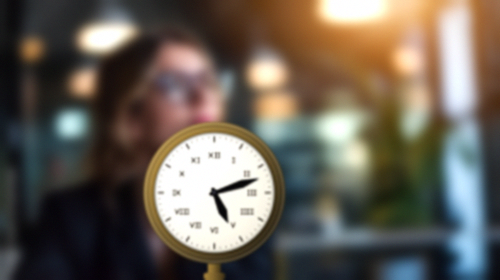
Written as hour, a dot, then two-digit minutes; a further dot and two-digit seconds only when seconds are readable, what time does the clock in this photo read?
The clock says 5.12
